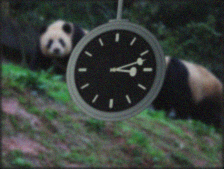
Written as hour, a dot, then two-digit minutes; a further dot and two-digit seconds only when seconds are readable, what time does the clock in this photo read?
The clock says 3.12
